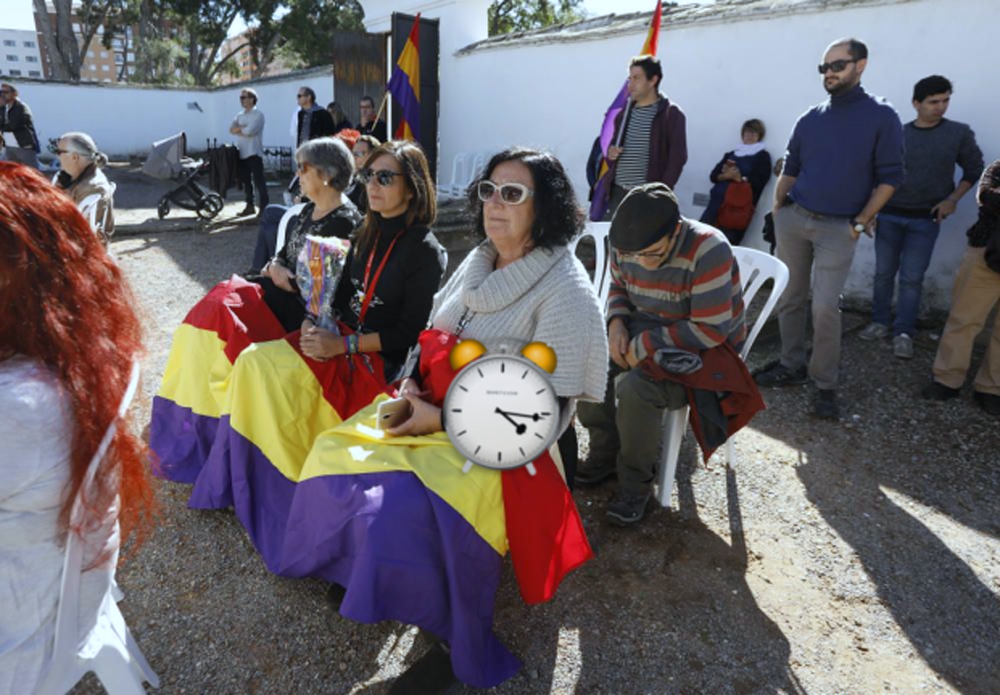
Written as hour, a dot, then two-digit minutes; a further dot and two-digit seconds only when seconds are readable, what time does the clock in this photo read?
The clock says 4.16
